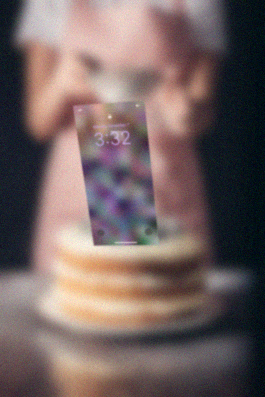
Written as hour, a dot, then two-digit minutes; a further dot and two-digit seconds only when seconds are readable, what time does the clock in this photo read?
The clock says 3.32
